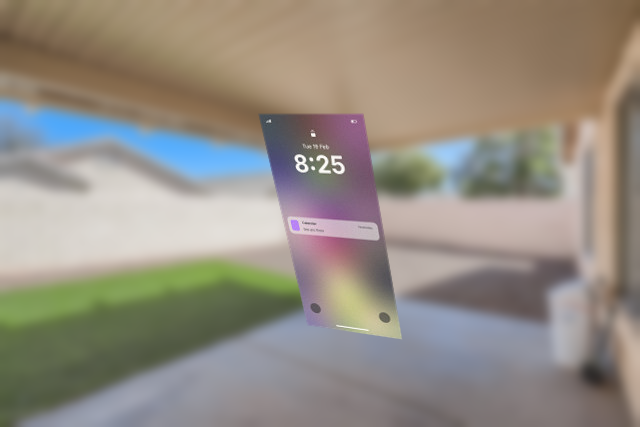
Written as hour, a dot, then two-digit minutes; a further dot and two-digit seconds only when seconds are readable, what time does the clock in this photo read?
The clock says 8.25
